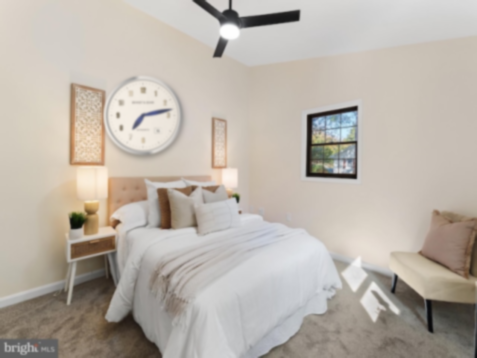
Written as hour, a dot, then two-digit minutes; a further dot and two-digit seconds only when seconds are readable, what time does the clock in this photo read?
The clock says 7.13
